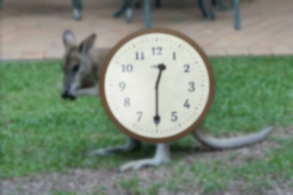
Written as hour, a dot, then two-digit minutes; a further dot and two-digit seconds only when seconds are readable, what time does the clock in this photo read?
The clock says 12.30
